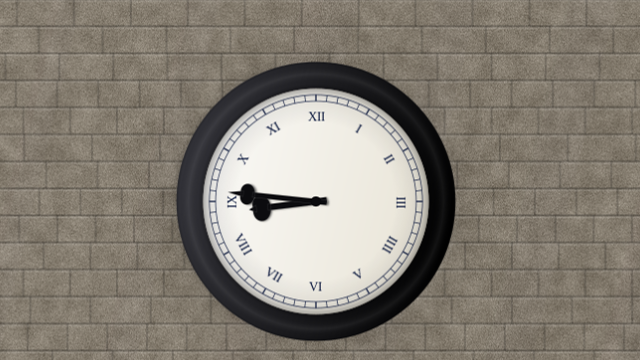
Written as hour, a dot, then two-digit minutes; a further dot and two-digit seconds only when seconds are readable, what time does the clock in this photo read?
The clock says 8.46
